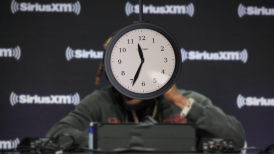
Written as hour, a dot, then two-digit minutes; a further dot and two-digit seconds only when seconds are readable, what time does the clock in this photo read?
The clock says 11.34
